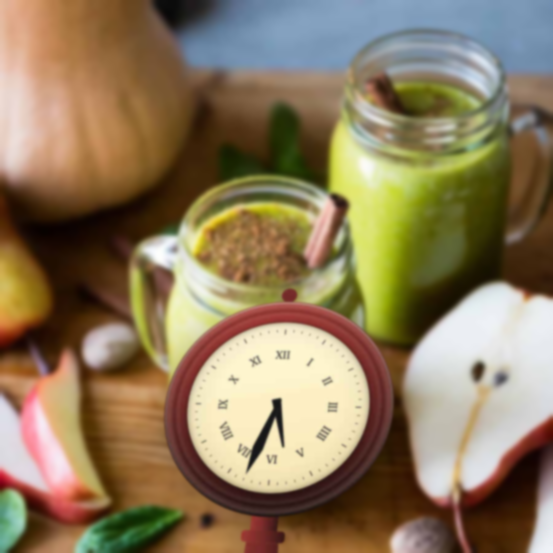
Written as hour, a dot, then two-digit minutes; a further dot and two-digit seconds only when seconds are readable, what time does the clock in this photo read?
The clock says 5.33
